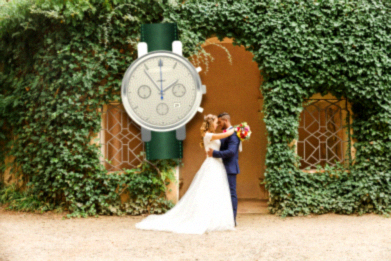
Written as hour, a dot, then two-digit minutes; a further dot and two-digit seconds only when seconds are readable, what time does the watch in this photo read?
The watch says 1.54
